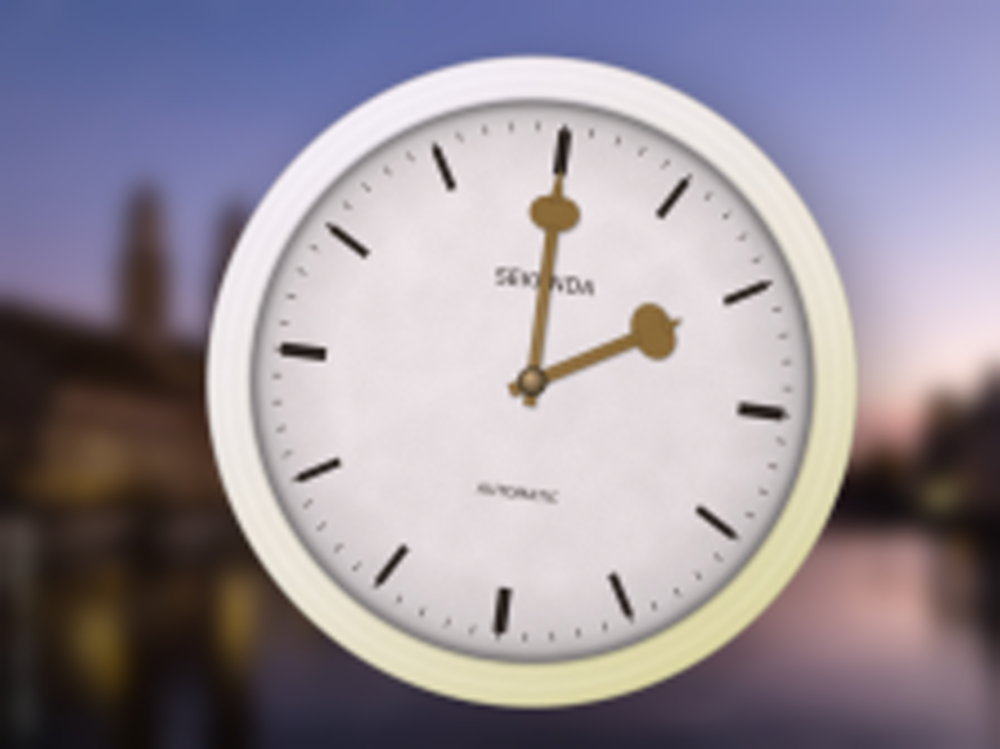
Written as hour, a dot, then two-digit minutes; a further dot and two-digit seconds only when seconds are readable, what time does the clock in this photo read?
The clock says 2.00
